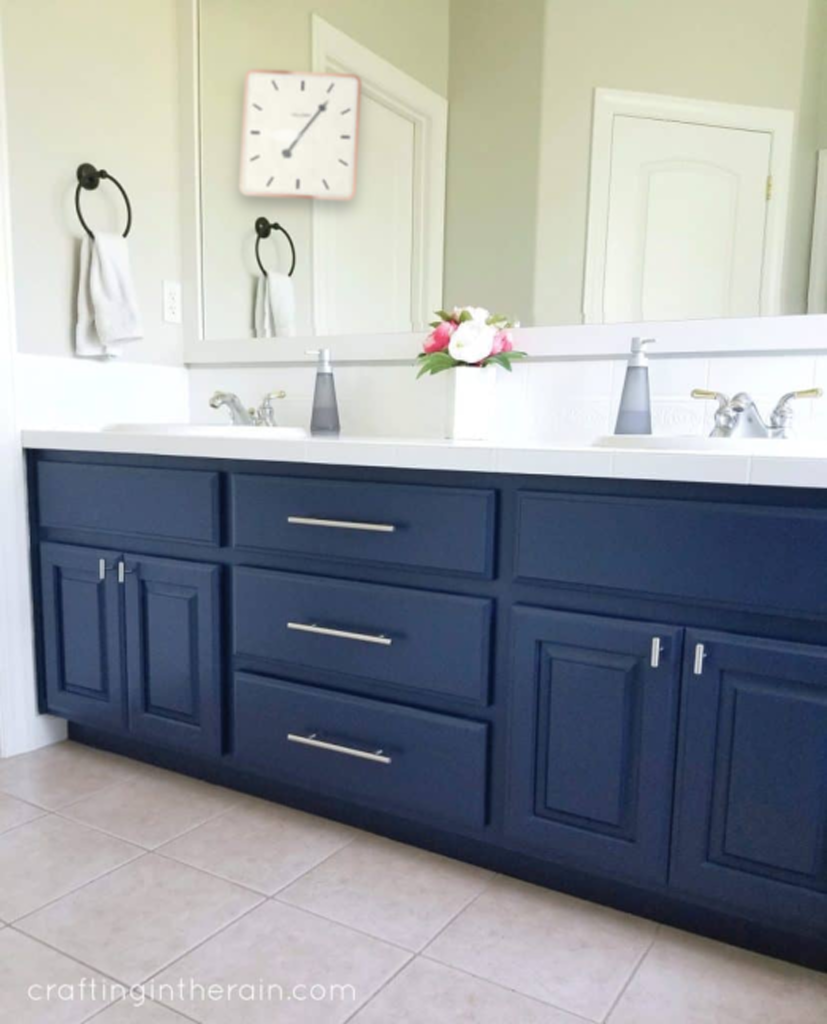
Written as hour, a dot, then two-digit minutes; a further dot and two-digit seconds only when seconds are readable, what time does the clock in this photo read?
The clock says 7.06
